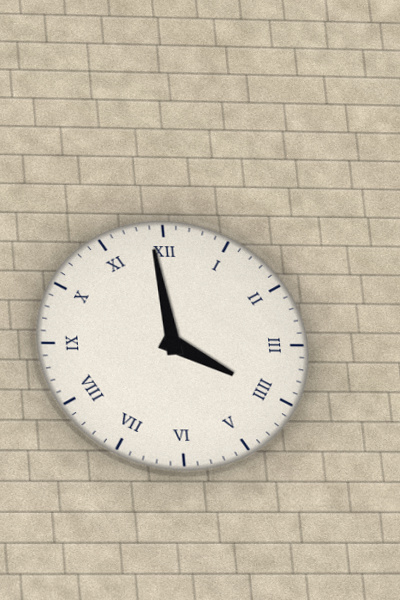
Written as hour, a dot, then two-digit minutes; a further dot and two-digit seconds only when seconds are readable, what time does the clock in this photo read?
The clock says 3.59
